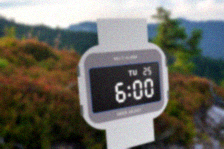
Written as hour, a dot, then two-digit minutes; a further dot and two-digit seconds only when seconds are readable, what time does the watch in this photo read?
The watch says 6.00
